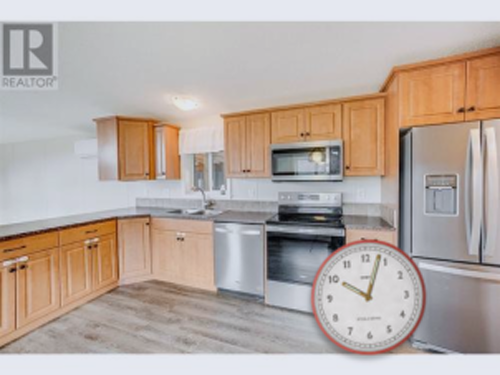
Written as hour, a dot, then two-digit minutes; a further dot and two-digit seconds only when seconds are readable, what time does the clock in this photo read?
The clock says 10.03
